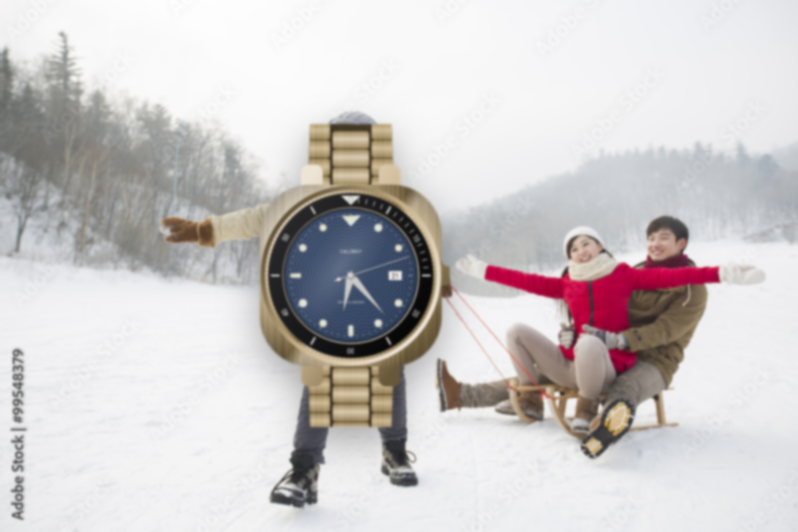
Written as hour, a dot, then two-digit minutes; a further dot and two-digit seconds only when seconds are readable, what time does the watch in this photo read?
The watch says 6.23.12
